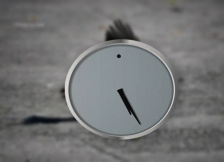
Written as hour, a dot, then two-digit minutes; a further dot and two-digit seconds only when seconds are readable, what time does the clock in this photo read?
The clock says 5.26
